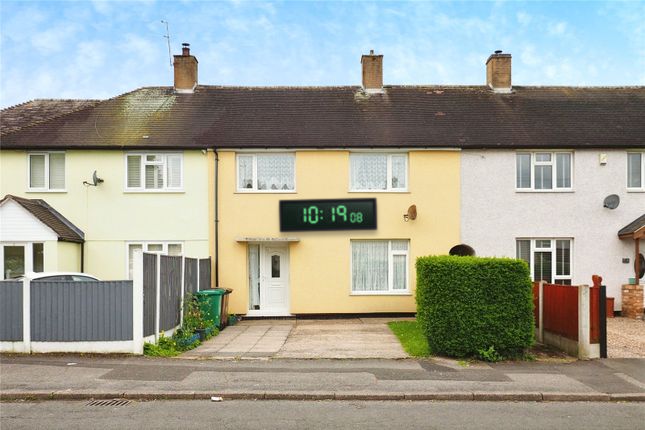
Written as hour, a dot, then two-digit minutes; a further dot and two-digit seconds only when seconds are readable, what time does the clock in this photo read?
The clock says 10.19
